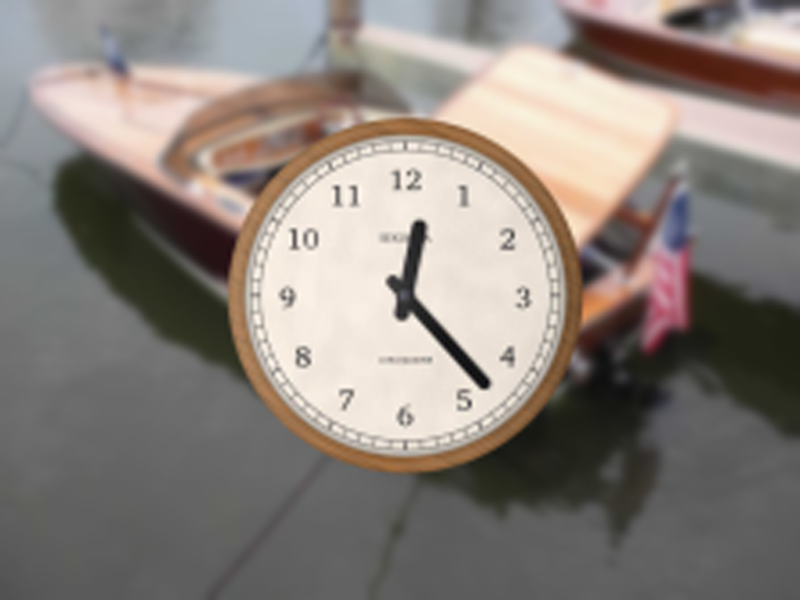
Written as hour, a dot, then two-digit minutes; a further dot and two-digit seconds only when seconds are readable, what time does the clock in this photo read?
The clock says 12.23
